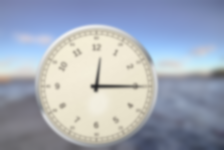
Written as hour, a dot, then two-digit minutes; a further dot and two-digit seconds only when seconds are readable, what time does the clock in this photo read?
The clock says 12.15
